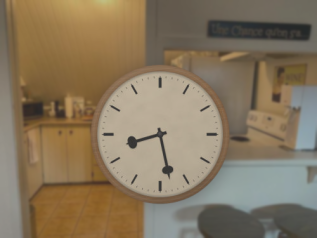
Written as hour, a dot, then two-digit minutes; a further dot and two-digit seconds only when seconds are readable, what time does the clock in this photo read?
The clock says 8.28
